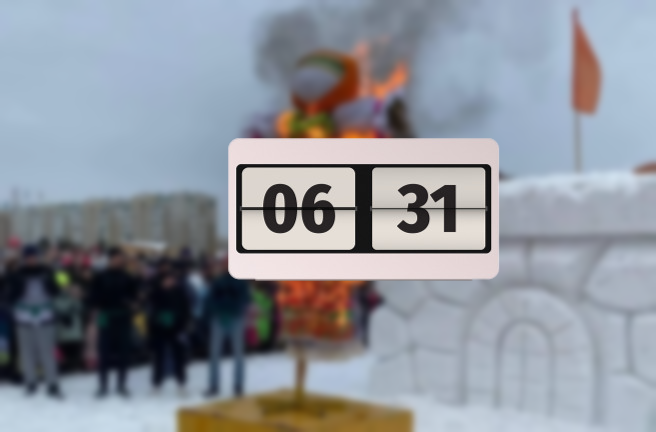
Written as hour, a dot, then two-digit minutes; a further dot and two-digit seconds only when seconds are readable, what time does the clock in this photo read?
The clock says 6.31
